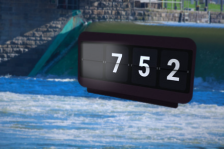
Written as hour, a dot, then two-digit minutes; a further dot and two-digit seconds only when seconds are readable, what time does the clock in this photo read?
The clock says 7.52
